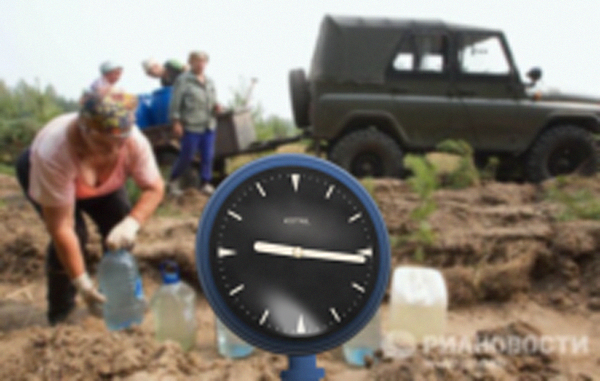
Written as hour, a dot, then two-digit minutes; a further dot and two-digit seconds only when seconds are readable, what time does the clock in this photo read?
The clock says 9.16
